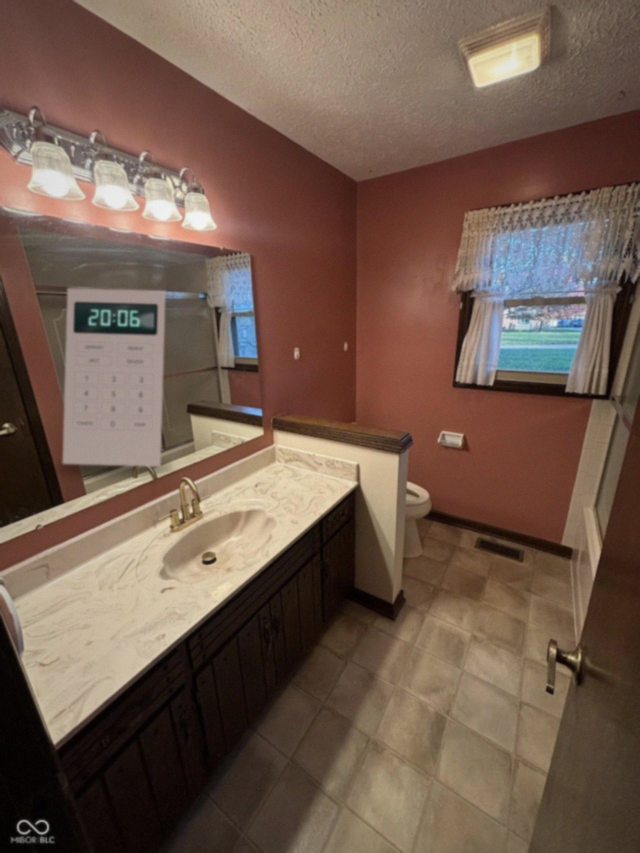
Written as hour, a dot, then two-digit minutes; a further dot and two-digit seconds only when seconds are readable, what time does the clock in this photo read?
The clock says 20.06
